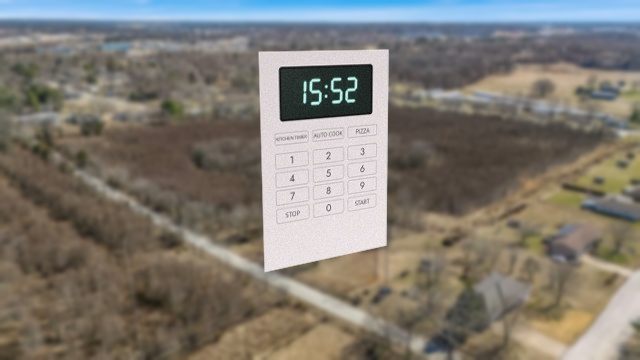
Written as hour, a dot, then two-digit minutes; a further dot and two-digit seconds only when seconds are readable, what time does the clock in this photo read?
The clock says 15.52
